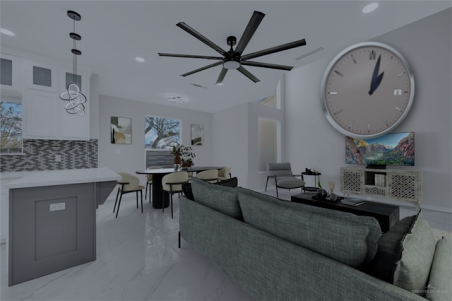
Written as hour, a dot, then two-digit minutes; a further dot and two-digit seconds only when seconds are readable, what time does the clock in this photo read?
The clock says 1.02
